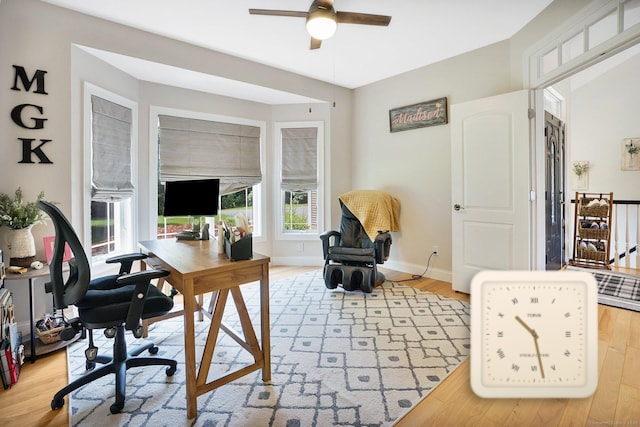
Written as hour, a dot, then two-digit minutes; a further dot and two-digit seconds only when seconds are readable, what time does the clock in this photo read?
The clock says 10.28
